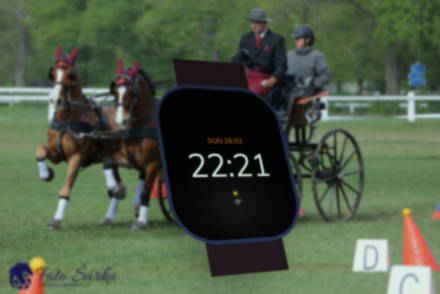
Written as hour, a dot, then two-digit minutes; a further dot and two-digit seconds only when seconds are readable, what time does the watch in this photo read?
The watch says 22.21
